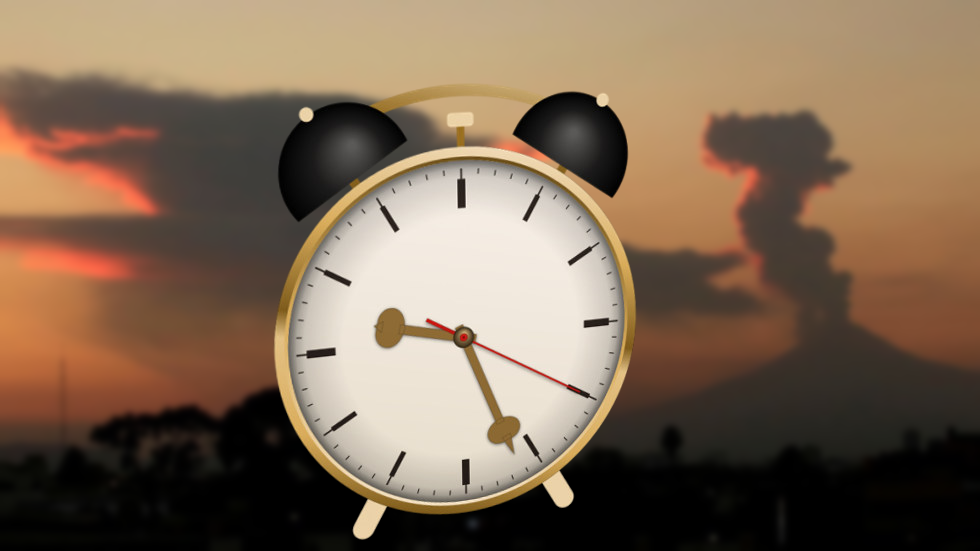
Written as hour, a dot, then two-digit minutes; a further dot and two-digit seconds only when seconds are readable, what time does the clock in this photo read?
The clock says 9.26.20
